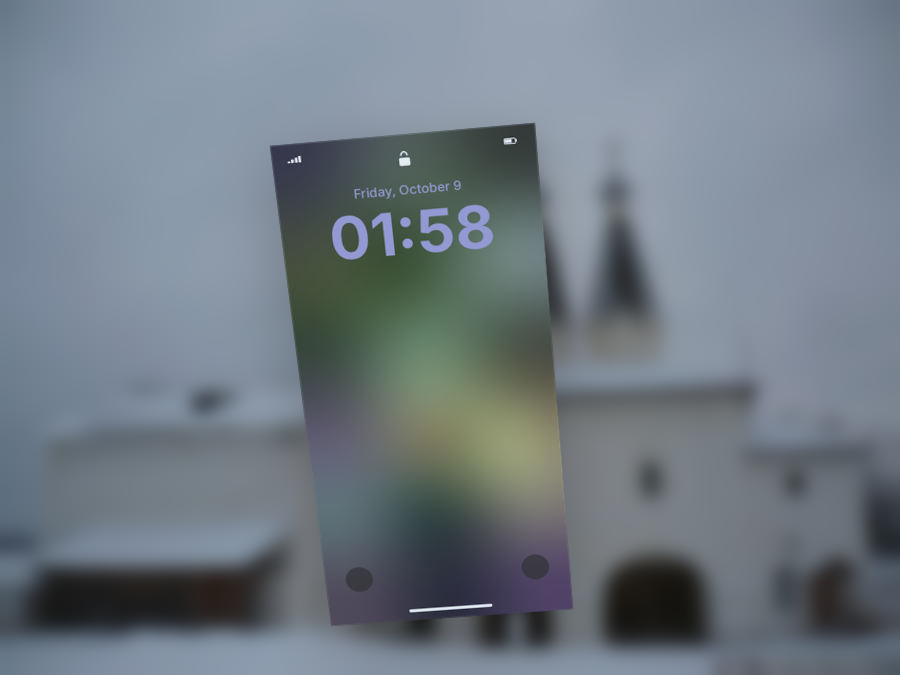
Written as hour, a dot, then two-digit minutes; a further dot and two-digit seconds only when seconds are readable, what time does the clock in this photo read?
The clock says 1.58
